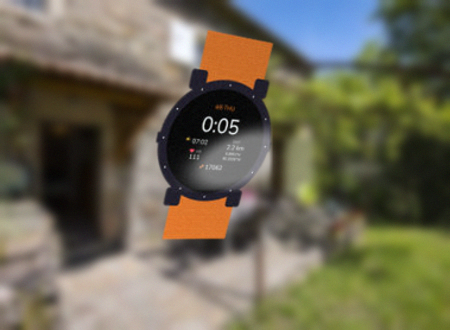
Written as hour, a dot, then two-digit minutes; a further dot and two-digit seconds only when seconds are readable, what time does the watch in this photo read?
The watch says 0.05
